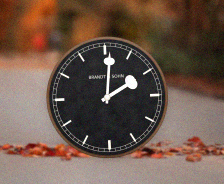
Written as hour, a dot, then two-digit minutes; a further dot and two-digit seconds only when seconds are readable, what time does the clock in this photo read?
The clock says 2.01
